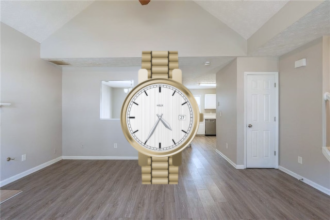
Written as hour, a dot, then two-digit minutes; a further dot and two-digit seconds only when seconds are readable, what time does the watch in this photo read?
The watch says 4.35
